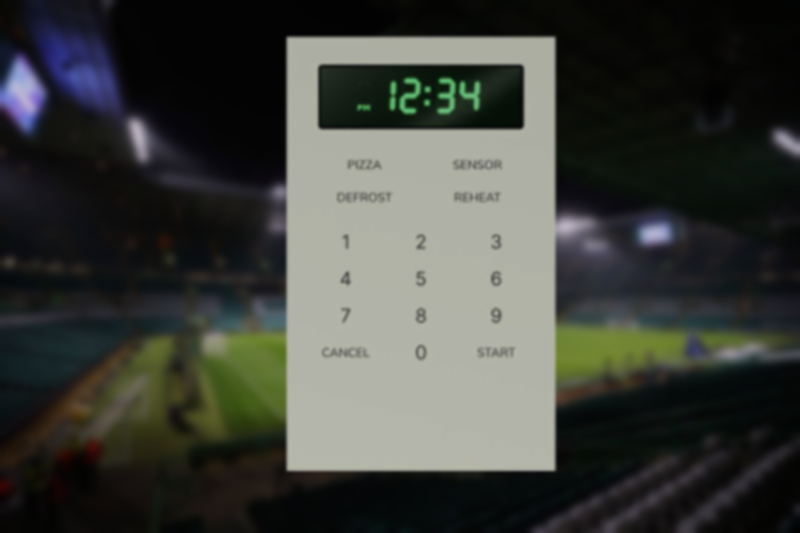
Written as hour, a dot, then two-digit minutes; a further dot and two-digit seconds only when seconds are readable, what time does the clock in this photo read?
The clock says 12.34
